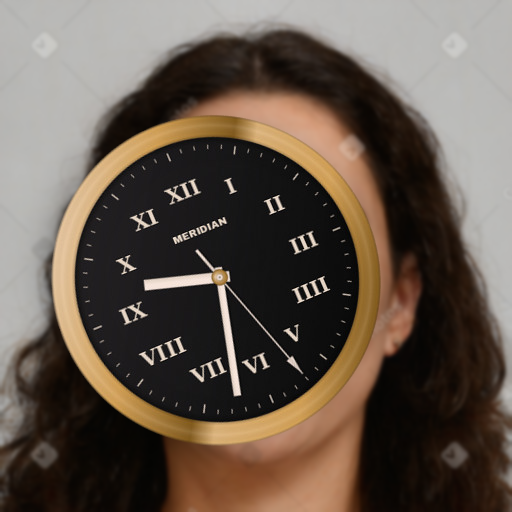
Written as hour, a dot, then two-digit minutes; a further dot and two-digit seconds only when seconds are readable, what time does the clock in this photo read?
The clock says 9.32.27
